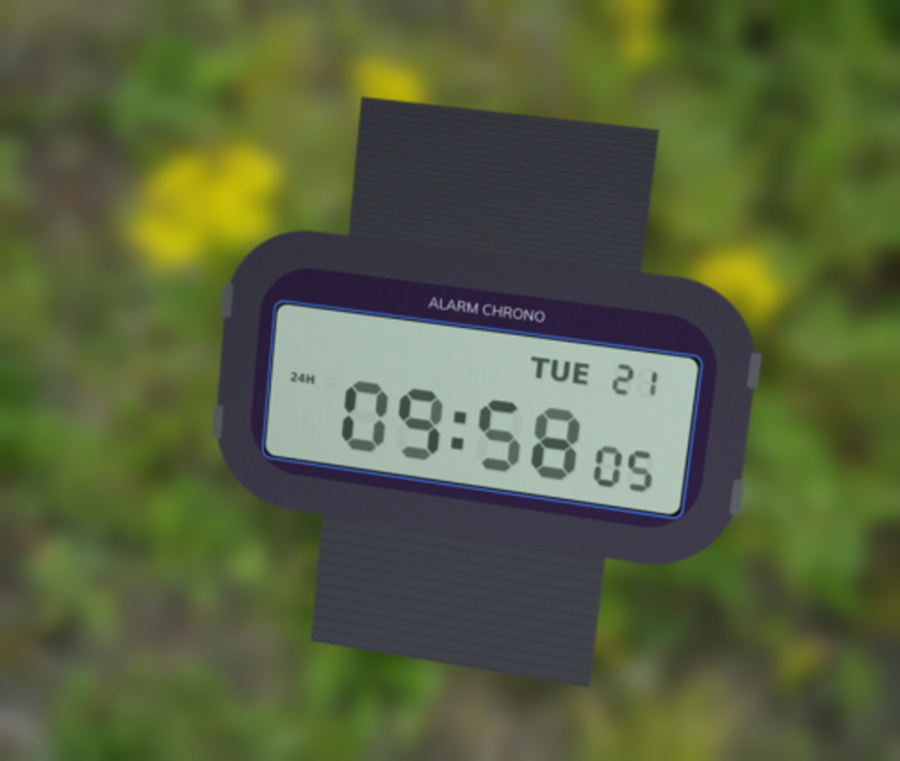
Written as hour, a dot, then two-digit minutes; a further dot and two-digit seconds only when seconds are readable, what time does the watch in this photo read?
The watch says 9.58.05
